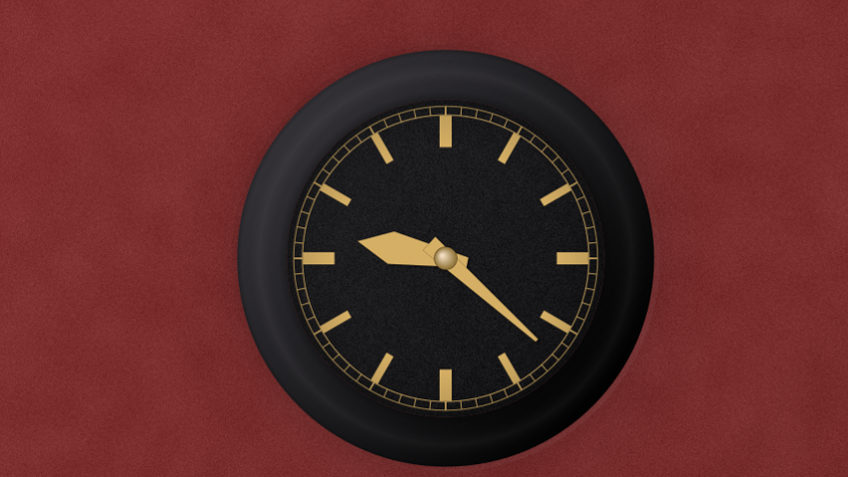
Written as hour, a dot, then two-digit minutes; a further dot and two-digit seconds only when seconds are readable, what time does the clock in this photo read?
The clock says 9.22
